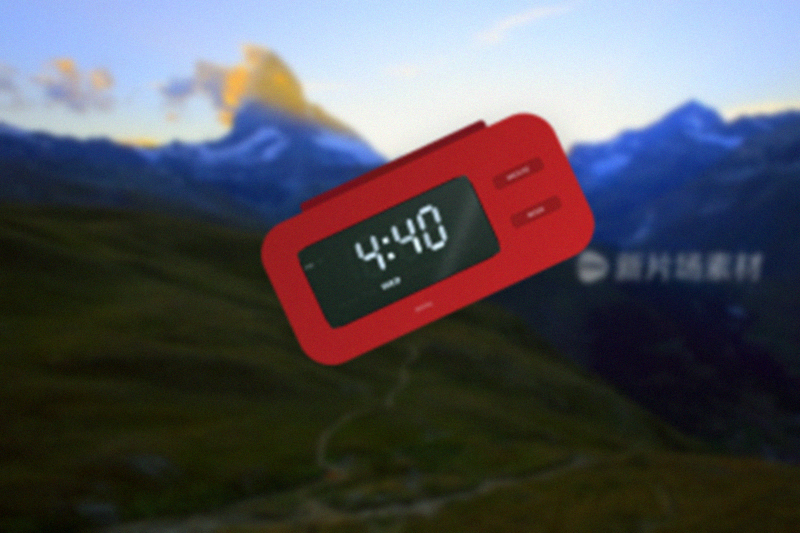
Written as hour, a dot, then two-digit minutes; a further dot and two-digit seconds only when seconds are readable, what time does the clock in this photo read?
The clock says 4.40
